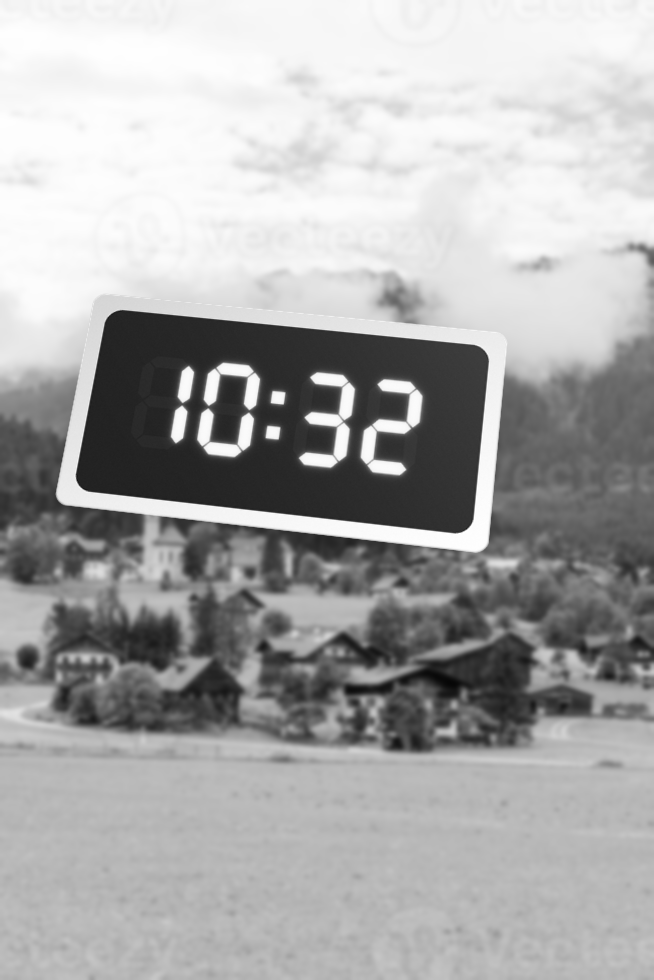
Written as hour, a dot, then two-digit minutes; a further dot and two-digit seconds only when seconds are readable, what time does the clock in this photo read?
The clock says 10.32
